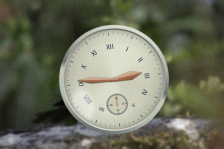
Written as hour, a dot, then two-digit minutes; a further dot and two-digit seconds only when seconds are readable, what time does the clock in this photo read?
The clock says 2.46
